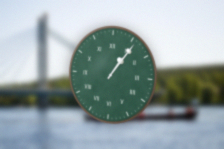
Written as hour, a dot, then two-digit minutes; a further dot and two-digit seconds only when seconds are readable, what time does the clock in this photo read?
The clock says 1.06
